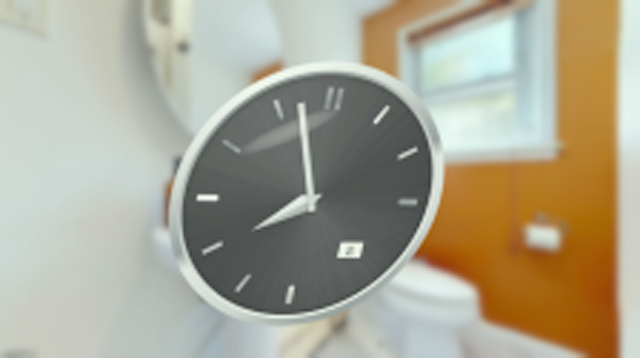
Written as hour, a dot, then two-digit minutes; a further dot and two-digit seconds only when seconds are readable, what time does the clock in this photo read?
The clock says 7.57
